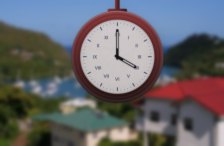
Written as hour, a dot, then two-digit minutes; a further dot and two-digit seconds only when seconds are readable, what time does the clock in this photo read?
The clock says 4.00
